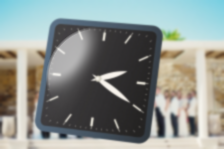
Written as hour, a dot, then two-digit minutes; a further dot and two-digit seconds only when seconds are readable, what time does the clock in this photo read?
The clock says 2.20
